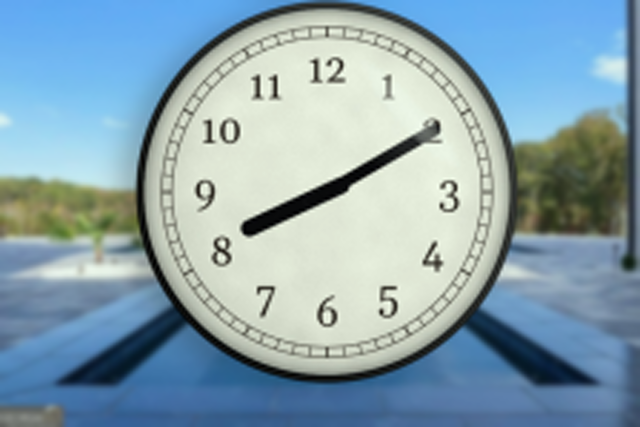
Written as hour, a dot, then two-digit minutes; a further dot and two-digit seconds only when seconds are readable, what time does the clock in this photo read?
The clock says 8.10
